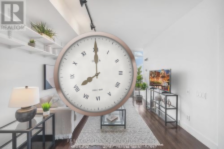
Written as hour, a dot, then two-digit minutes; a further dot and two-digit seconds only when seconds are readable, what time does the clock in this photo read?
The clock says 8.00
